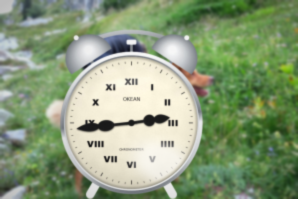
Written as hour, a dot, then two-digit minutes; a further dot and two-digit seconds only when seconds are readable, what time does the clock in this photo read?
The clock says 2.44
